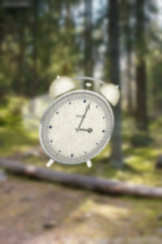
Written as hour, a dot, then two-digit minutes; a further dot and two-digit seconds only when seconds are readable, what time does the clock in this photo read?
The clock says 3.02
